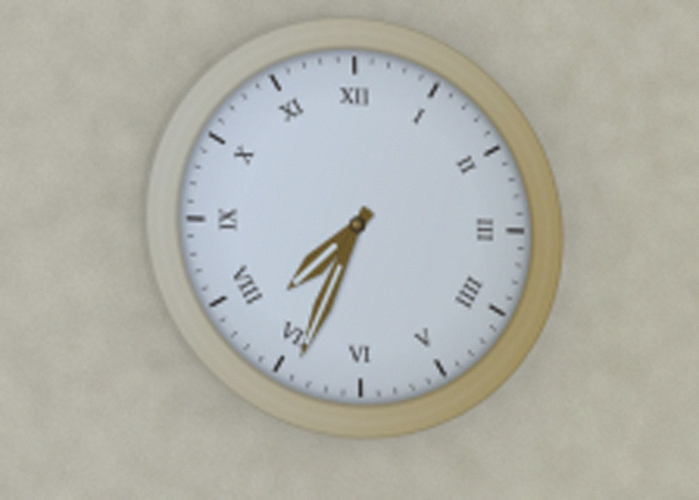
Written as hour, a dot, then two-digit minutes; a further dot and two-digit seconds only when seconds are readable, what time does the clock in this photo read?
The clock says 7.34
